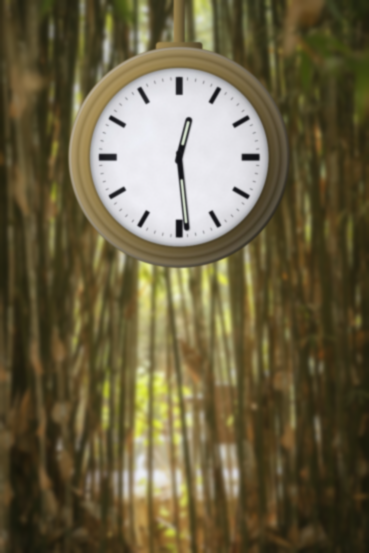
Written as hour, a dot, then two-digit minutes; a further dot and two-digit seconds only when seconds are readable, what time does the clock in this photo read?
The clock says 12.29
